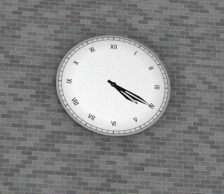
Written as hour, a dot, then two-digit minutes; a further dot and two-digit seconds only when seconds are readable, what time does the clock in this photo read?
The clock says 4.20
